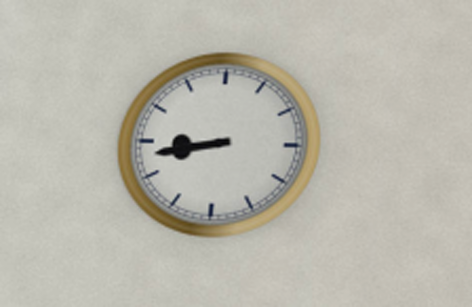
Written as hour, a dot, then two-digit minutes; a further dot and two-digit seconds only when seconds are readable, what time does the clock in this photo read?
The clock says 8.43
